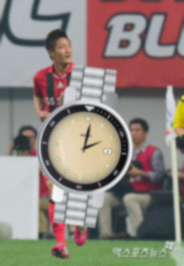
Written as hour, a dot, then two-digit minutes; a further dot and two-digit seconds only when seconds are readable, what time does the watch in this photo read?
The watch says 2.01
